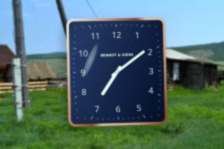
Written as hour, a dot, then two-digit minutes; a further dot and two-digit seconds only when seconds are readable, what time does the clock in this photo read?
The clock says 7.09
